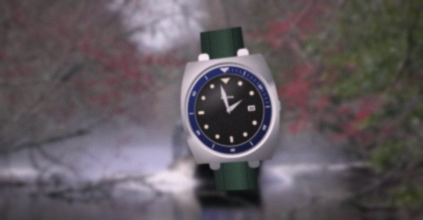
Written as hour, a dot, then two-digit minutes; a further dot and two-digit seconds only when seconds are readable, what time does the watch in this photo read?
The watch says 1.58
